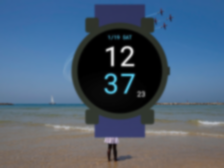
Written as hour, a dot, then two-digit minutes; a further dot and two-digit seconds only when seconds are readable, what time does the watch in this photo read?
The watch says 12.37
